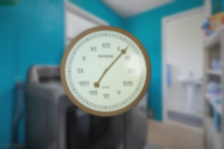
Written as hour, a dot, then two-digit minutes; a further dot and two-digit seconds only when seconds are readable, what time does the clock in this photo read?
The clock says 7.07
